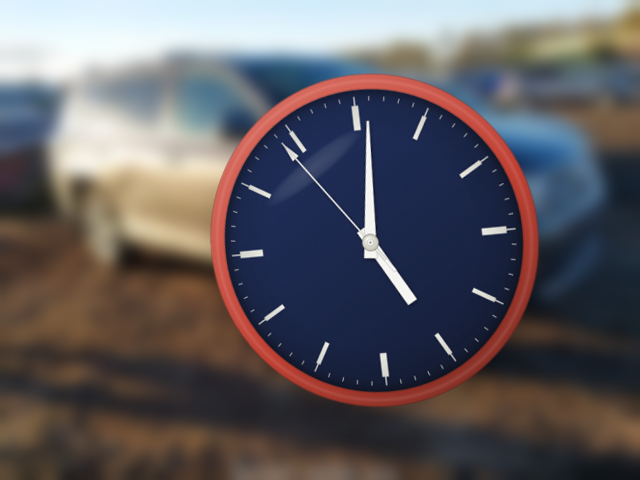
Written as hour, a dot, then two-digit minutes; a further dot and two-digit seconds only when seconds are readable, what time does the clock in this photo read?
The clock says 5.00.54
